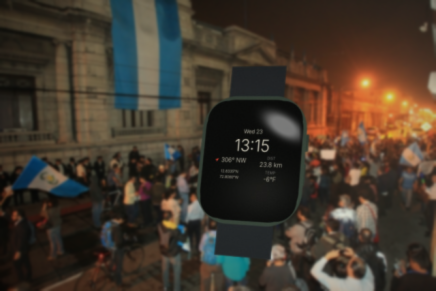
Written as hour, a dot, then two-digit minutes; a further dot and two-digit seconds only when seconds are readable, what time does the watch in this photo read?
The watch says 13.15
